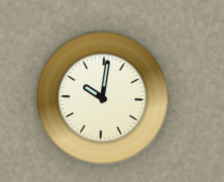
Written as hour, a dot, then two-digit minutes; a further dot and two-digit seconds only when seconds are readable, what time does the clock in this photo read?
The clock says 10.01
